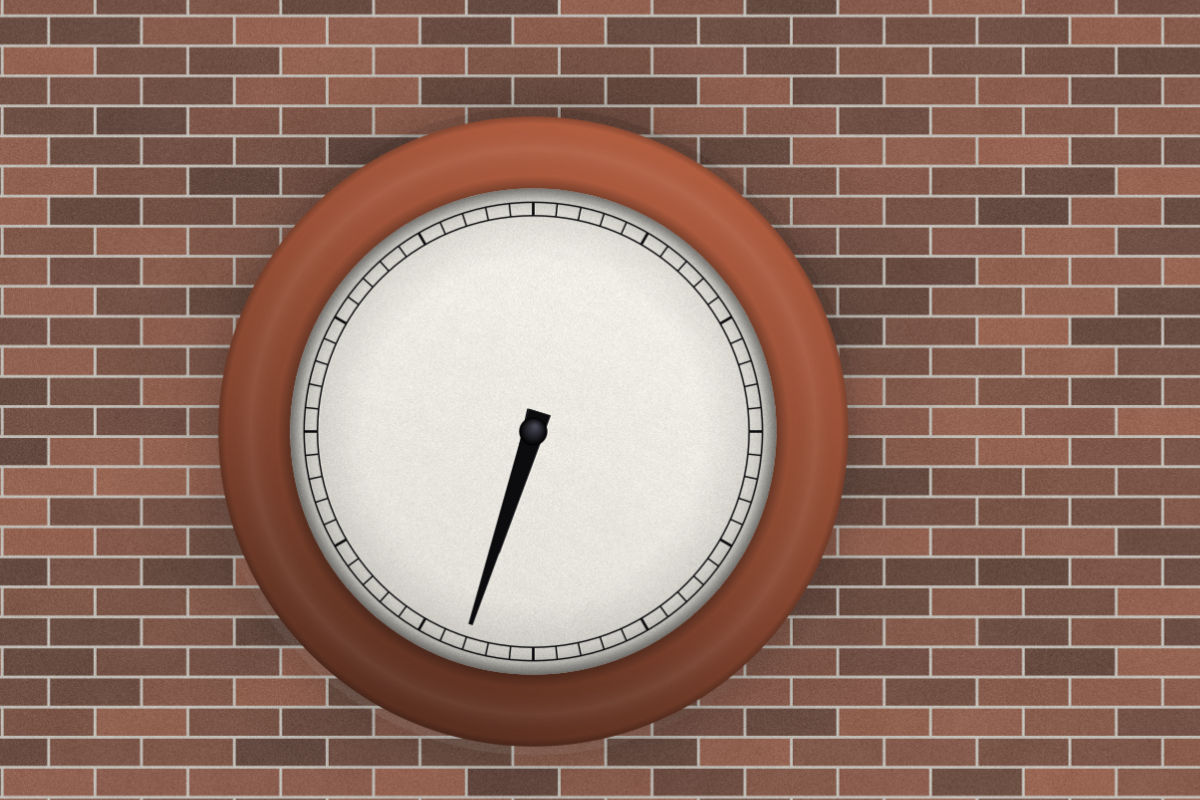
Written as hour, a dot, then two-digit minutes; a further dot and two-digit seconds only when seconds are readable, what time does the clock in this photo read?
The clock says 6.33
